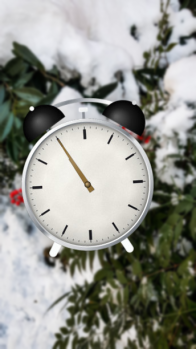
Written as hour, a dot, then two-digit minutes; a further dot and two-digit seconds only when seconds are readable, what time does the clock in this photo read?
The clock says 10.55
